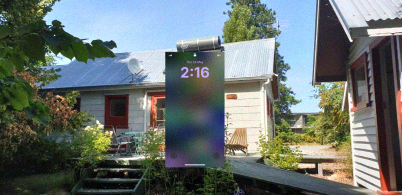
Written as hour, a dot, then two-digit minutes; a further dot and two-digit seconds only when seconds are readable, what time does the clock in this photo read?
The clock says 2.16
